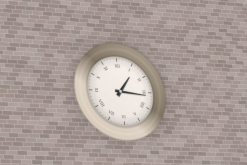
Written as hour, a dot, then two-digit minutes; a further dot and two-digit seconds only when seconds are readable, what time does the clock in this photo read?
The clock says 1.16
